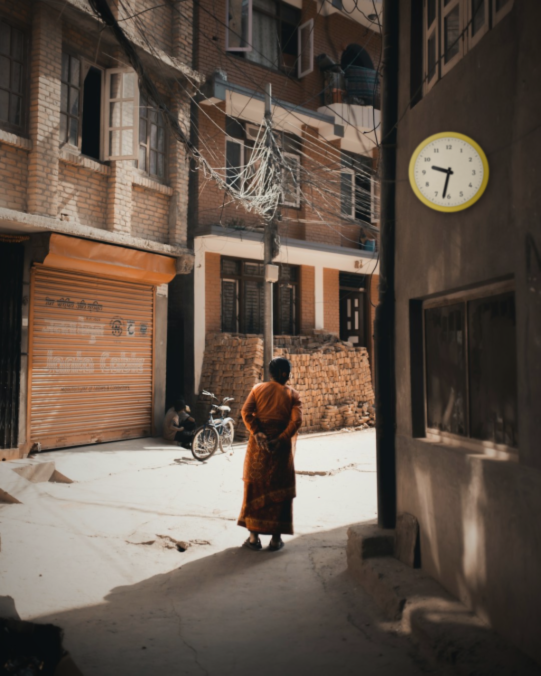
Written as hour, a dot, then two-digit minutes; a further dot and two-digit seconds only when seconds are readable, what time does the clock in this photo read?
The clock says 9.32
